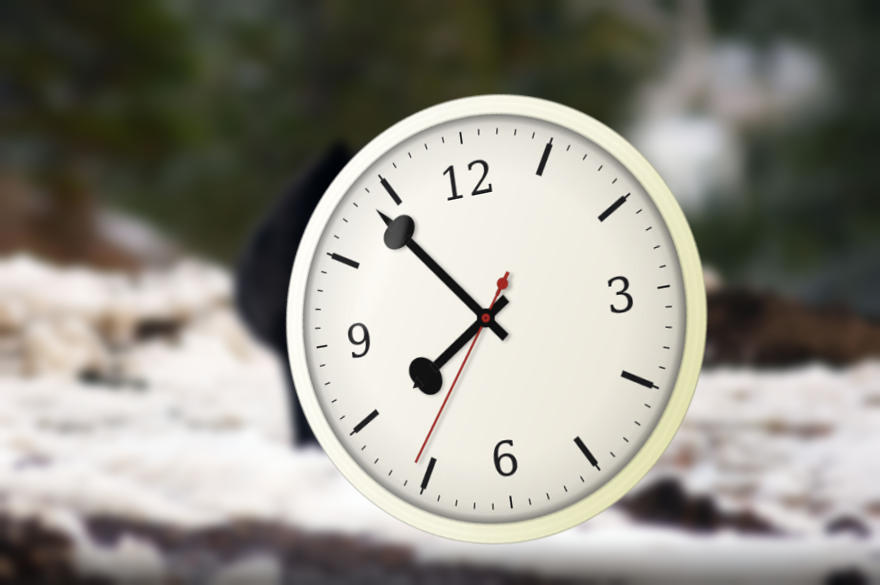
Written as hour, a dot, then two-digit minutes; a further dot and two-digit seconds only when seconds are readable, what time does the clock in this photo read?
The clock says 7.53.36
